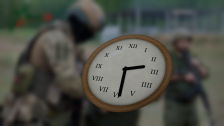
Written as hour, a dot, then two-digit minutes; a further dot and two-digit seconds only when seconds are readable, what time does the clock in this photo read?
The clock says 2.29
